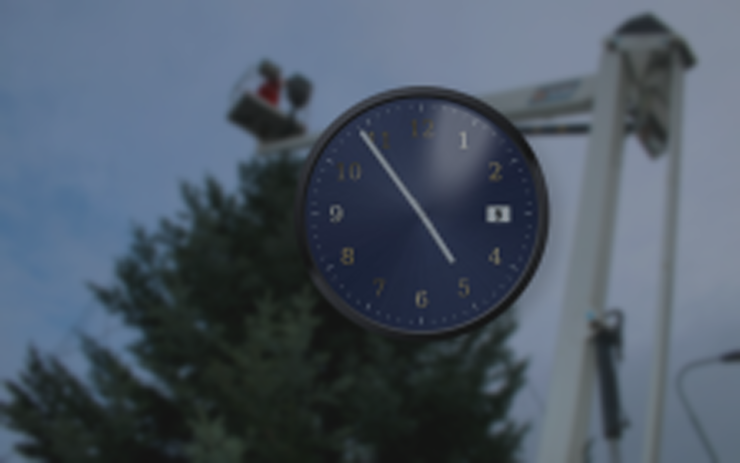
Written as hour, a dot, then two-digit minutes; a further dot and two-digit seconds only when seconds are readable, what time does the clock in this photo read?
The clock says 4.54
